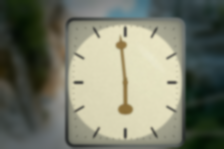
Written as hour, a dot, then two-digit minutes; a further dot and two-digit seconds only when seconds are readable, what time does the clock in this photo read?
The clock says 5.59
